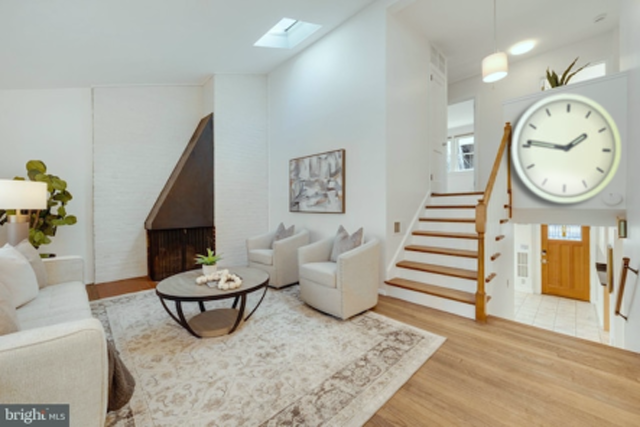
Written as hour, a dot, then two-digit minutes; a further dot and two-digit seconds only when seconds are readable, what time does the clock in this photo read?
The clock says 1.46
